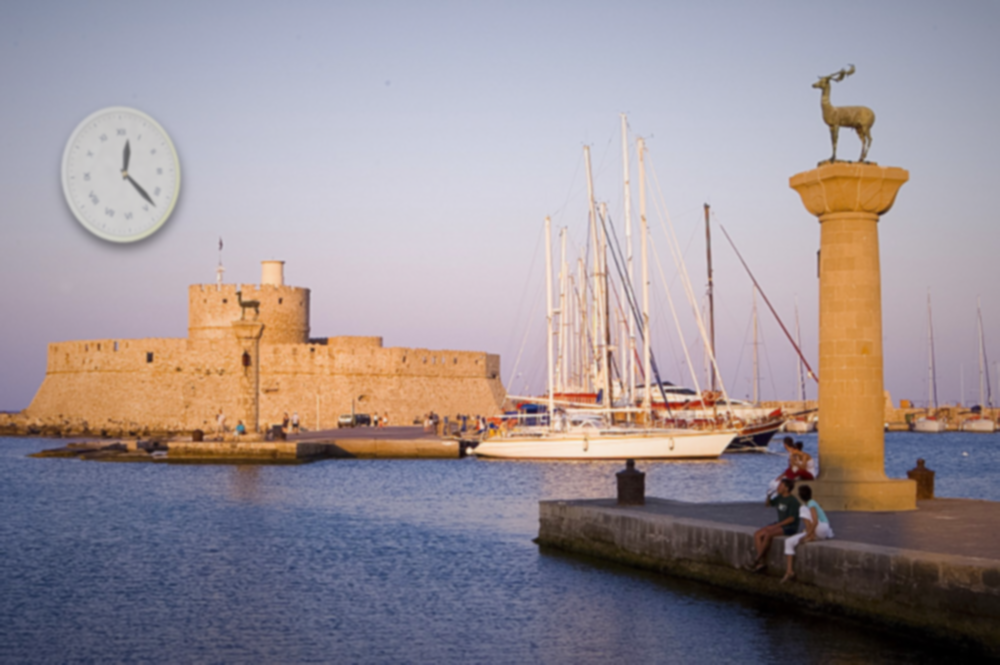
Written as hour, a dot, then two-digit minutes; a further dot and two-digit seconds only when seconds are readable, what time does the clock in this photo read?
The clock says 12.23
